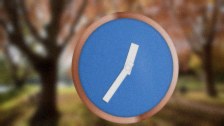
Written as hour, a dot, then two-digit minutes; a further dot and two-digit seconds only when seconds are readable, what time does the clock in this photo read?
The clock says 12.36
